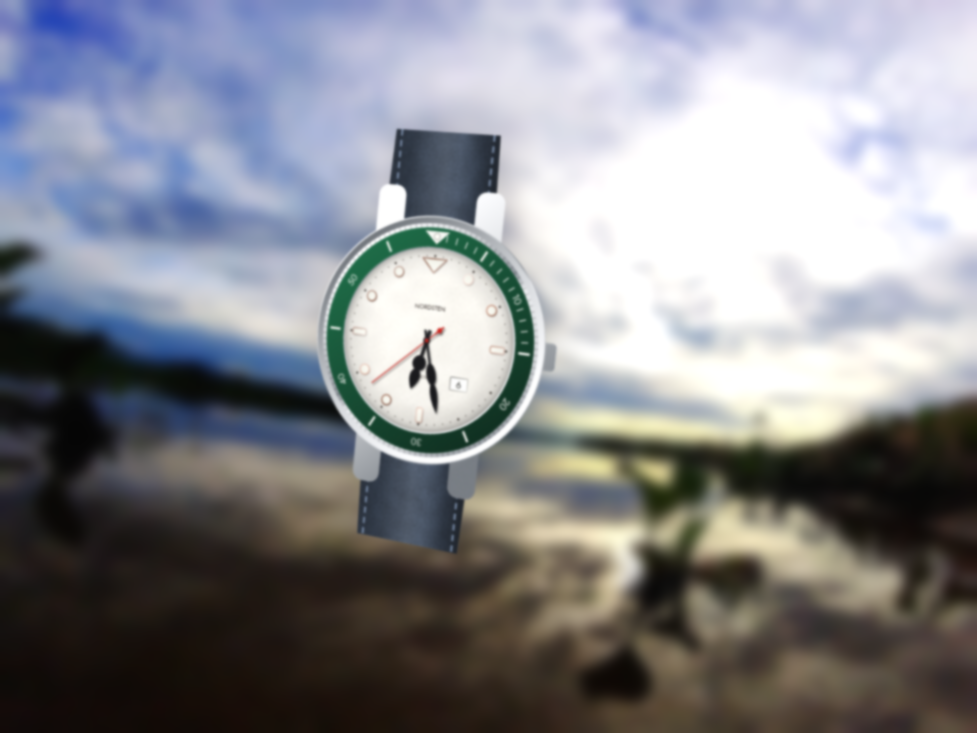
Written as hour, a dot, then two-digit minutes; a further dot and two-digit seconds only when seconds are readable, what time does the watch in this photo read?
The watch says 6.27.38
